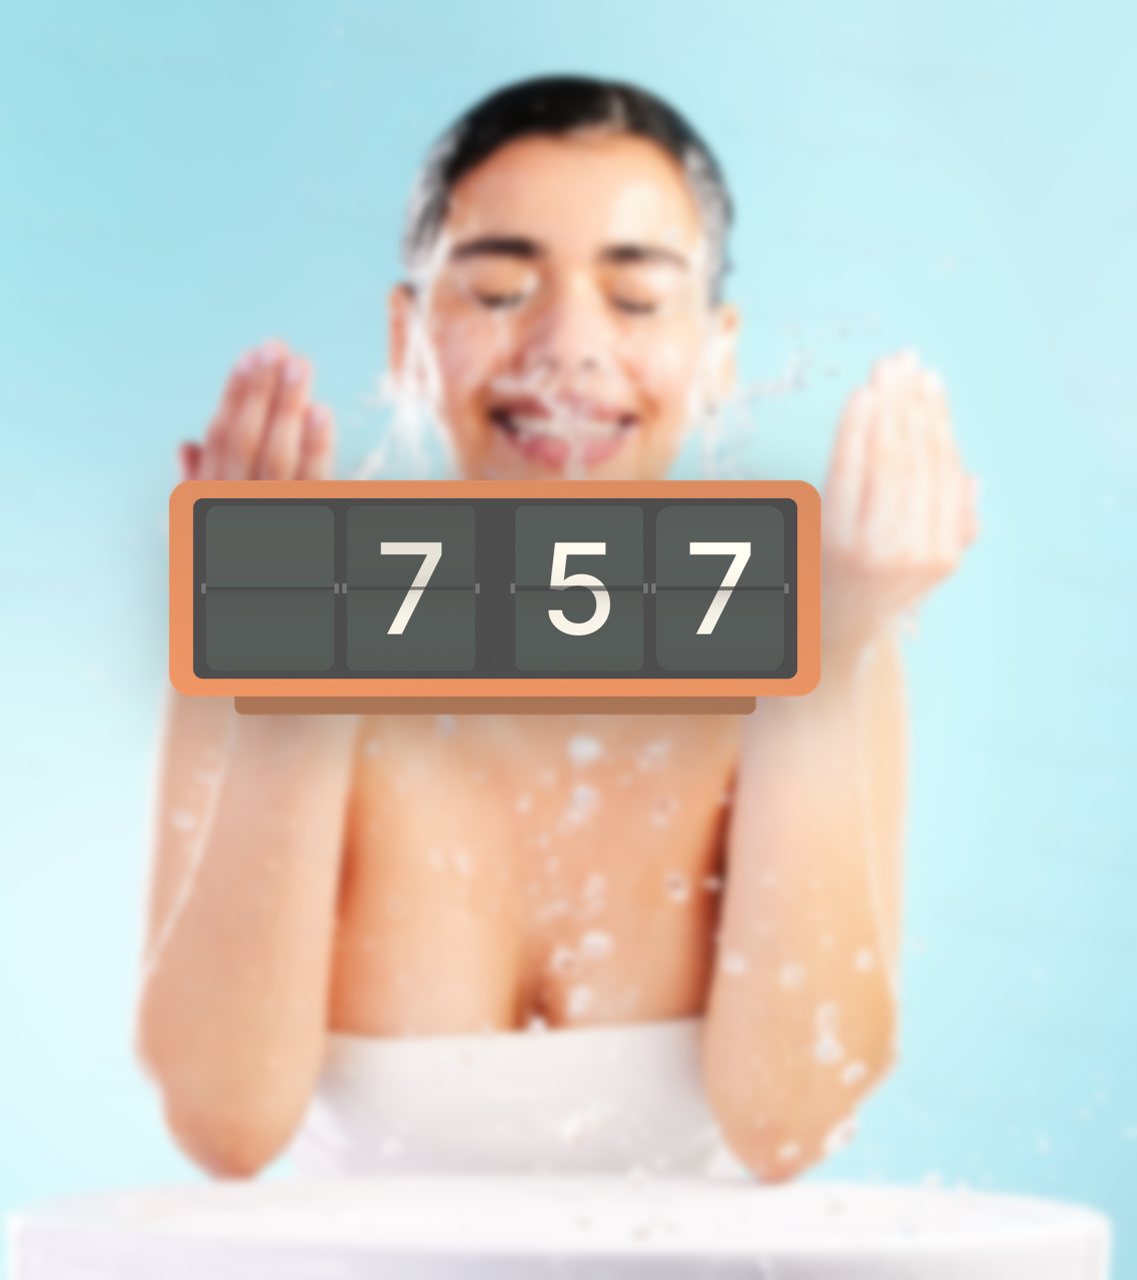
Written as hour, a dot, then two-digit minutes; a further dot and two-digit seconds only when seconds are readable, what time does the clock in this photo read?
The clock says 7.57
